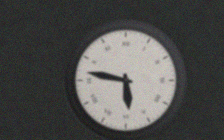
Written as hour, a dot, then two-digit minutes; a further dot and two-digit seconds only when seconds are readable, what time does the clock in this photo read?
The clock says 5.47
